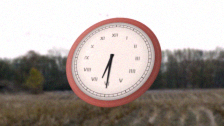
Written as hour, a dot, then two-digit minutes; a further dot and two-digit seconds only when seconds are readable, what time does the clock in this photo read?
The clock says 6.30
